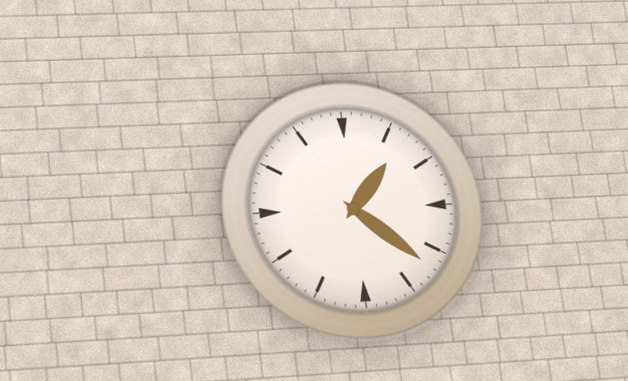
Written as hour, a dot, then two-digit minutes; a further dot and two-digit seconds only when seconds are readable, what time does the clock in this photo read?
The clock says 1.22
